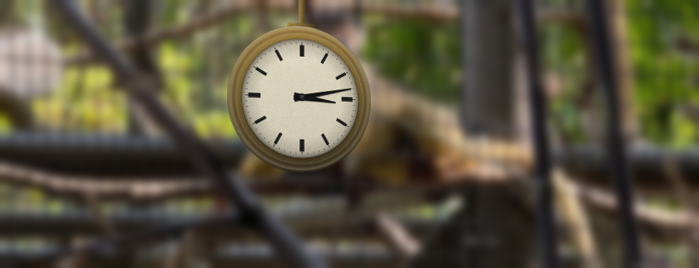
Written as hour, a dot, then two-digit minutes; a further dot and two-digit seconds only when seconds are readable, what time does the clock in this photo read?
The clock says 3.13
